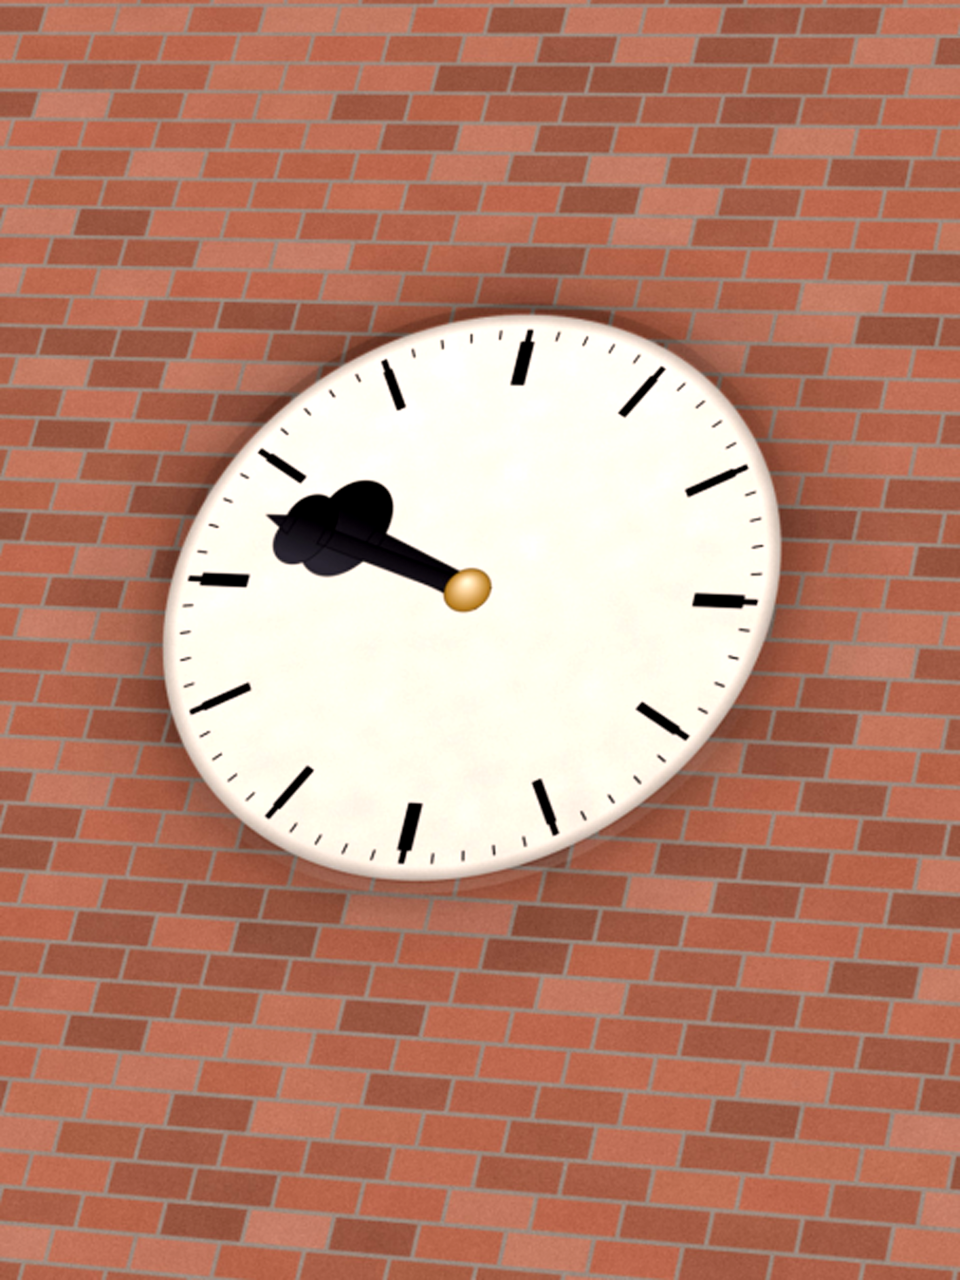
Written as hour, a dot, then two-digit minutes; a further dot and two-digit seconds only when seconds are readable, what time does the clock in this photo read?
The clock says 9.48
